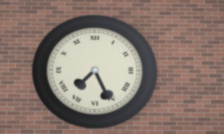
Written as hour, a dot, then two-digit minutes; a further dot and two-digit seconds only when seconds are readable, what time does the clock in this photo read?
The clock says 7.26
